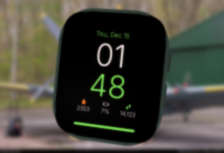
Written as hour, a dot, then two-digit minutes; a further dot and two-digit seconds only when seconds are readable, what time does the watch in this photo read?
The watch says 1.48
